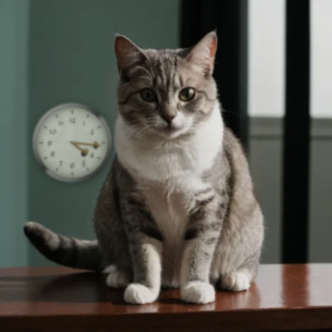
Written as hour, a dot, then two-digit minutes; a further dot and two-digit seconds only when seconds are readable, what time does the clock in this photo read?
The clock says 4.16
